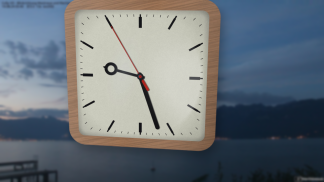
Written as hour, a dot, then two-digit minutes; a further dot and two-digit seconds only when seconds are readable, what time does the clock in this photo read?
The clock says 9.26.55
